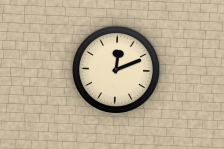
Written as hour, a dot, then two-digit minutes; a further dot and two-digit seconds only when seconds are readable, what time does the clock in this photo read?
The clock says 12.11
